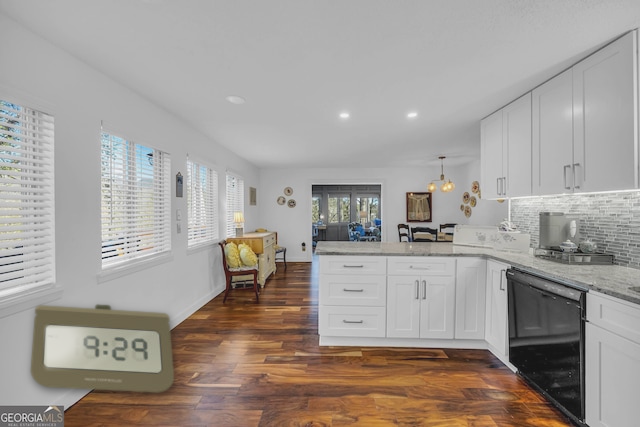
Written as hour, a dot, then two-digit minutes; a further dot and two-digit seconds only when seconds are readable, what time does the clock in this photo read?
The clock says 9.29
